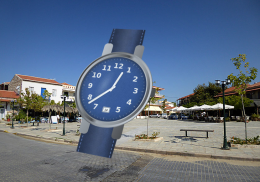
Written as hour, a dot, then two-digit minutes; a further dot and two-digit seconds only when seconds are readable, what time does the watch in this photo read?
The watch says 12.38
